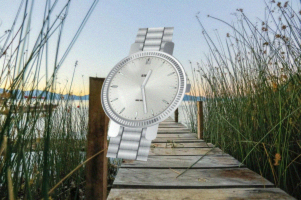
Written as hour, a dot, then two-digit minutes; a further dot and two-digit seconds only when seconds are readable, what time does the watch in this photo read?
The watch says 12.27
